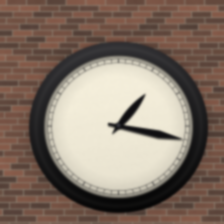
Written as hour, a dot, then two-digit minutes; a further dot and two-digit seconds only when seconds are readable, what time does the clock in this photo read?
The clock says 1.17
